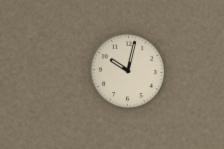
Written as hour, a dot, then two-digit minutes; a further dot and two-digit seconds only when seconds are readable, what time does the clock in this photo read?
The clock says 10.02
